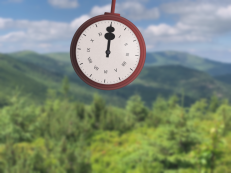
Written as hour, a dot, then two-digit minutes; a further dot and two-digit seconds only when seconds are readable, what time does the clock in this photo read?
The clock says 12.00
